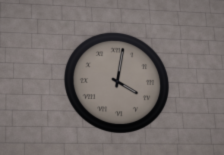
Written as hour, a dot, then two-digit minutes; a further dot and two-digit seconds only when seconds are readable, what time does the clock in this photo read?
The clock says 4.02
